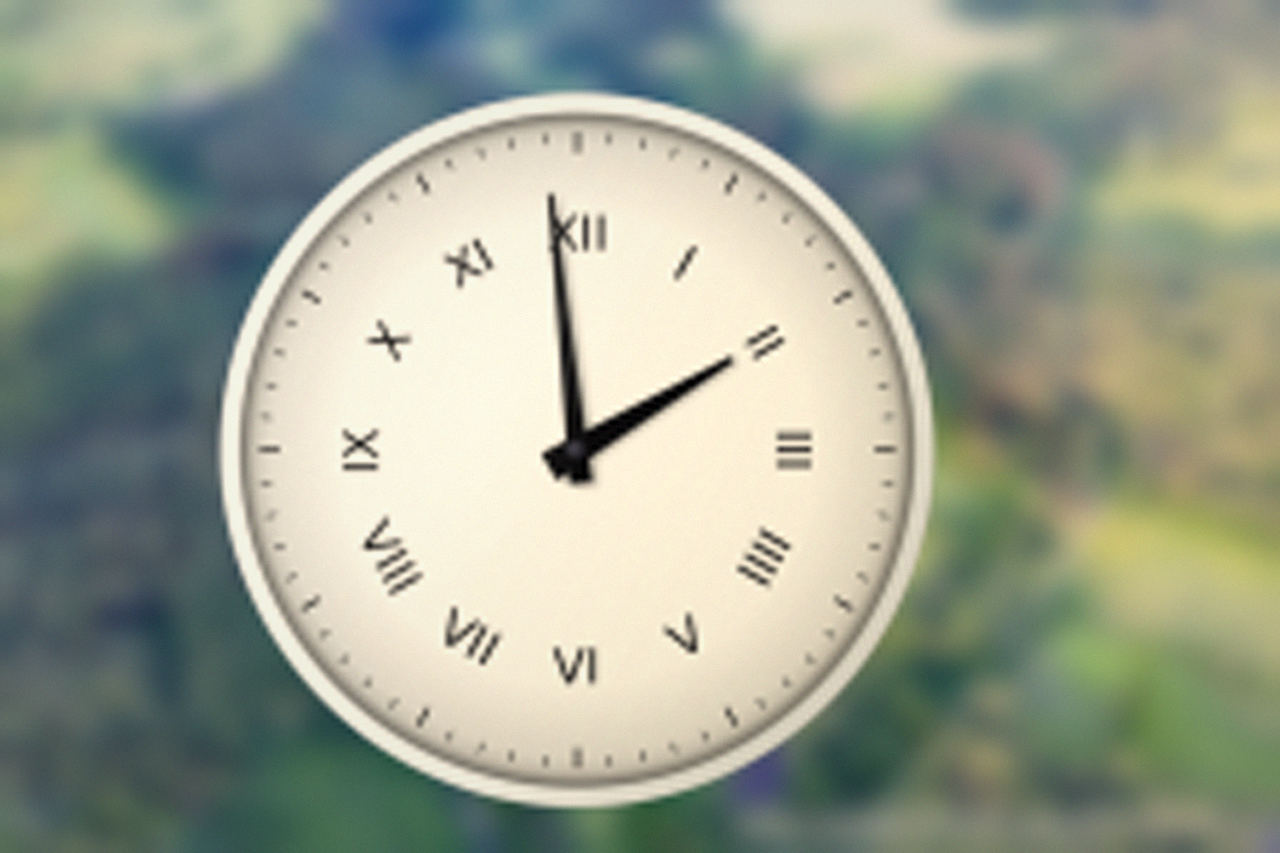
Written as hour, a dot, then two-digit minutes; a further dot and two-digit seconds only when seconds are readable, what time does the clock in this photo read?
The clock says 1.59
